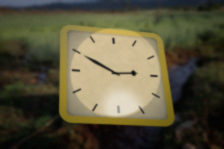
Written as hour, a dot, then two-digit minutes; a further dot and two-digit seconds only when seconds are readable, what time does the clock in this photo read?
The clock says 2.50
